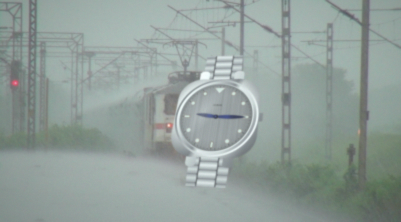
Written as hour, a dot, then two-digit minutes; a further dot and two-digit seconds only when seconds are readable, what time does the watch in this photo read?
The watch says 9.15
